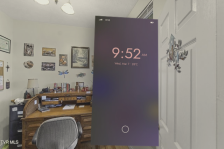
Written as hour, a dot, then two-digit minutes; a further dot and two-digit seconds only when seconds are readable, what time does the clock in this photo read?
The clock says 9.52
